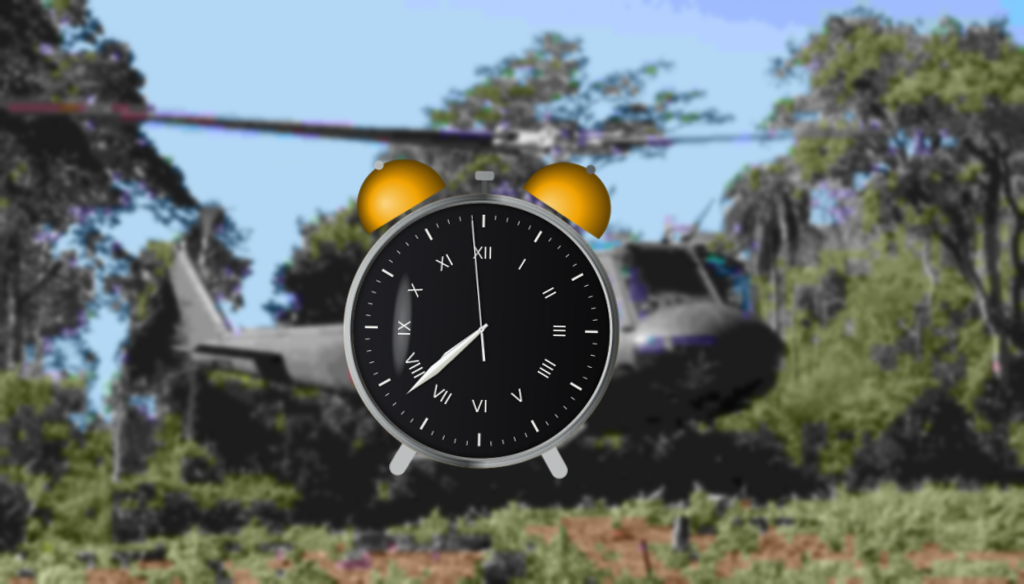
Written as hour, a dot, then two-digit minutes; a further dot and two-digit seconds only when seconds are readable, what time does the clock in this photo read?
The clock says 7.37.59
